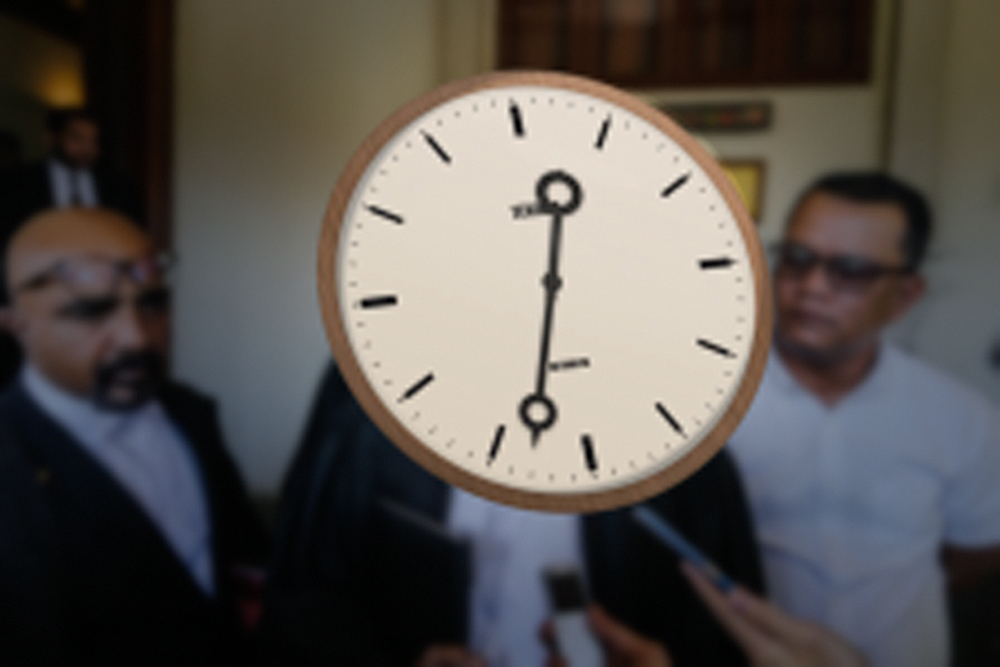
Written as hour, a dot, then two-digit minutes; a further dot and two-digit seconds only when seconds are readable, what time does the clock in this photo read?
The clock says 12.33
